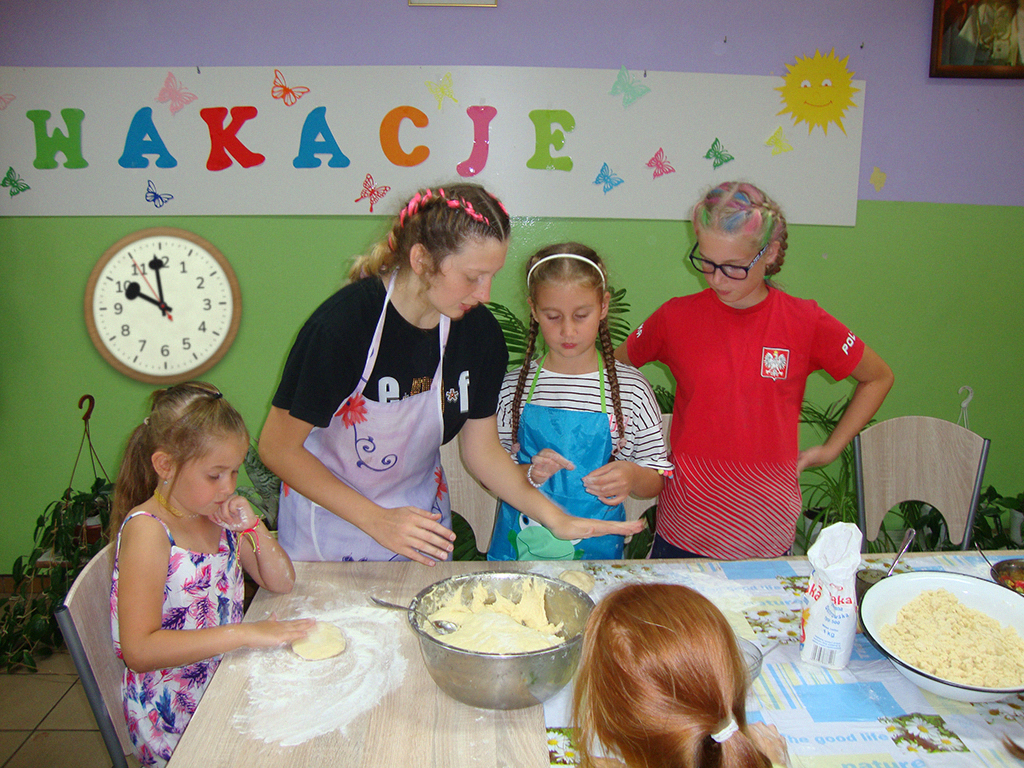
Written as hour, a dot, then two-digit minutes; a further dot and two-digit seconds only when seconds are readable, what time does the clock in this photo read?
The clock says 9.58.55
